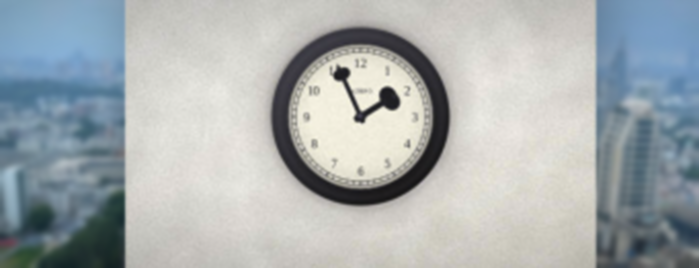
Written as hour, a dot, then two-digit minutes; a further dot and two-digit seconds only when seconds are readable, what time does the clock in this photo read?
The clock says 1.56
